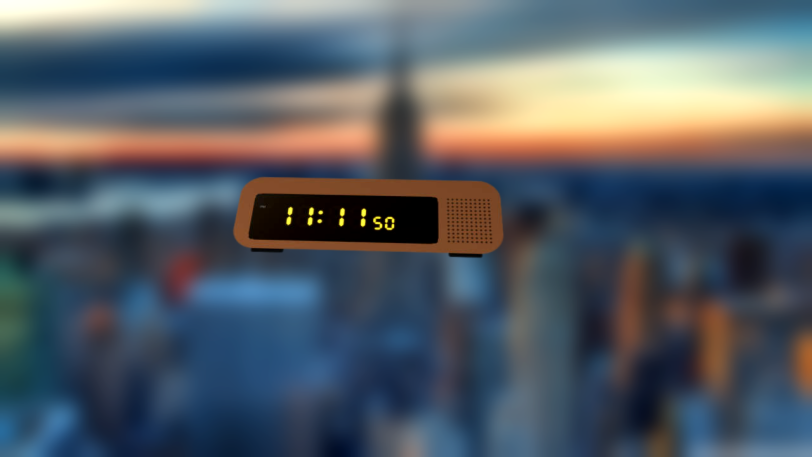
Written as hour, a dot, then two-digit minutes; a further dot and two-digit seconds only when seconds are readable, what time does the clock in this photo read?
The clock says 11.11.50
